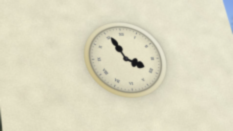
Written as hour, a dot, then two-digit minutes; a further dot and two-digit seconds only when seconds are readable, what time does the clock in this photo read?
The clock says 3.56
